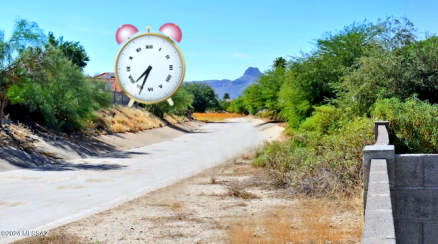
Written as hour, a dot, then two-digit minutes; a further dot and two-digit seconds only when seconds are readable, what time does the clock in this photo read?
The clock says 7.34
